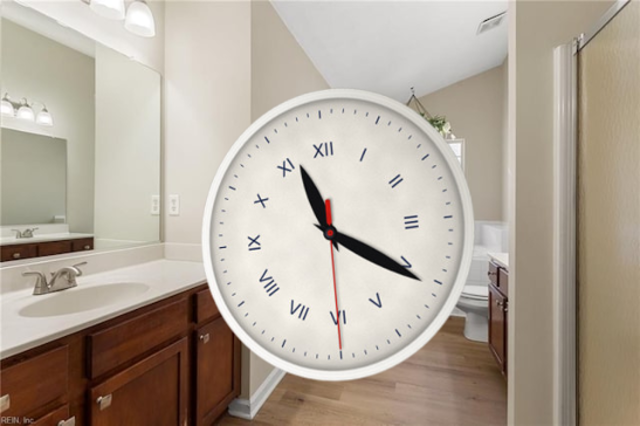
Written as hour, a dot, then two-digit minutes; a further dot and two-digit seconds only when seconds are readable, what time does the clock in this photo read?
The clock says 11.20.30
